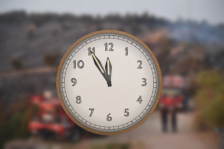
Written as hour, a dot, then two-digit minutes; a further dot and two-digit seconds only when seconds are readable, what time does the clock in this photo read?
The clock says 11.55
